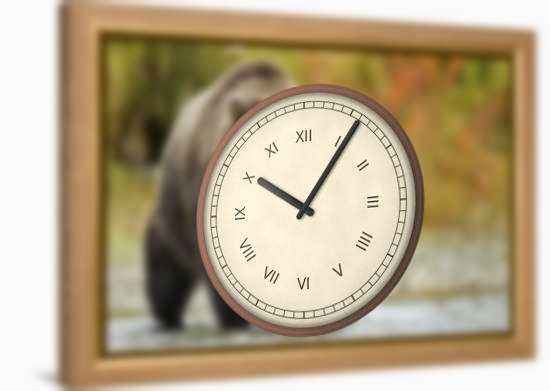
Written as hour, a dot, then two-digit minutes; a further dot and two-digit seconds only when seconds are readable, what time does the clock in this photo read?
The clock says 10.06
